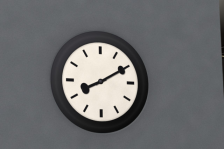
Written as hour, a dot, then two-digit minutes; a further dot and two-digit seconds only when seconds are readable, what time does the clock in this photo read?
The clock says 8.10
